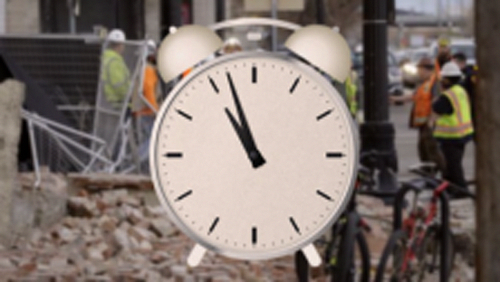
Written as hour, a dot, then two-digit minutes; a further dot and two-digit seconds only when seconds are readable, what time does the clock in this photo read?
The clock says 10.57
